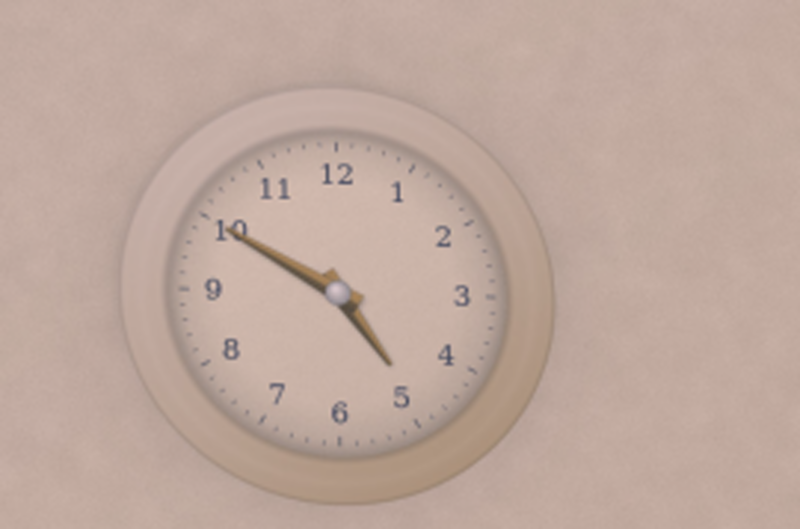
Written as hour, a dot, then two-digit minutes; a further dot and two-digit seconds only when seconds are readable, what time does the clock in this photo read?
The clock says 4.50
